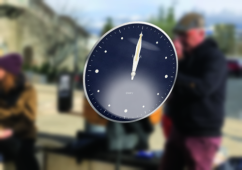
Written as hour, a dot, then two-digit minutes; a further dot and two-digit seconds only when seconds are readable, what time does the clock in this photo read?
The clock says 12.00
